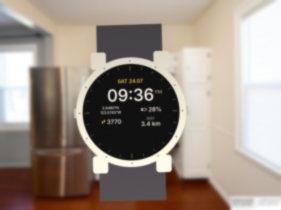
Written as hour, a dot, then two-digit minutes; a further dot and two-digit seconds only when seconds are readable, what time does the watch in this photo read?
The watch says 9.36
